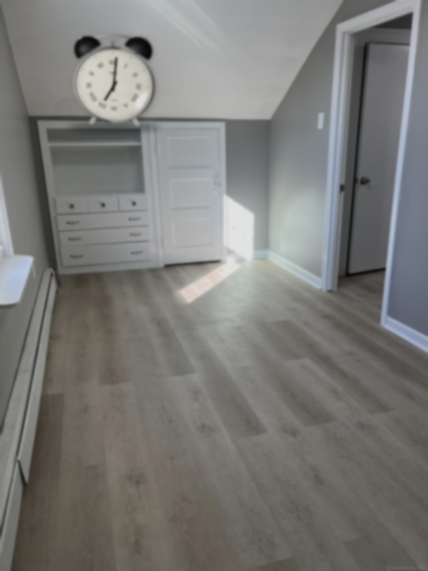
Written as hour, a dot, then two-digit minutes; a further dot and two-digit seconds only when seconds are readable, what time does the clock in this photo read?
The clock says 7.01
